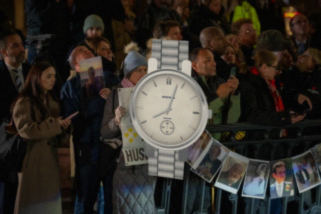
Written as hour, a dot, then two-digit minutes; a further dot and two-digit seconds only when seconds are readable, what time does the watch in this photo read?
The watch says 8.03
